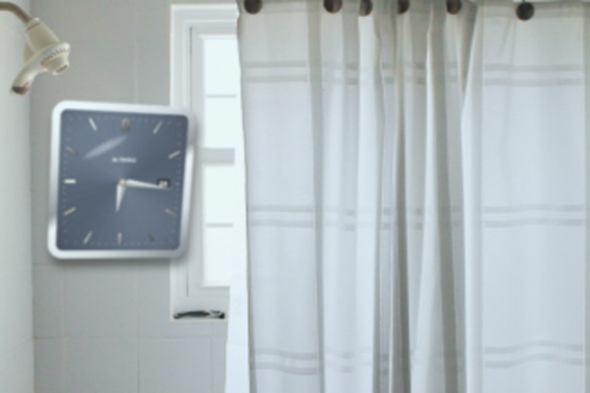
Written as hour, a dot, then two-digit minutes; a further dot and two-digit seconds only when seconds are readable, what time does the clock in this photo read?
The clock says 6.16
